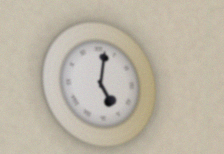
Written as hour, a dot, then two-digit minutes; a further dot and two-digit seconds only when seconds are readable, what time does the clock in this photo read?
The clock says 5.02
